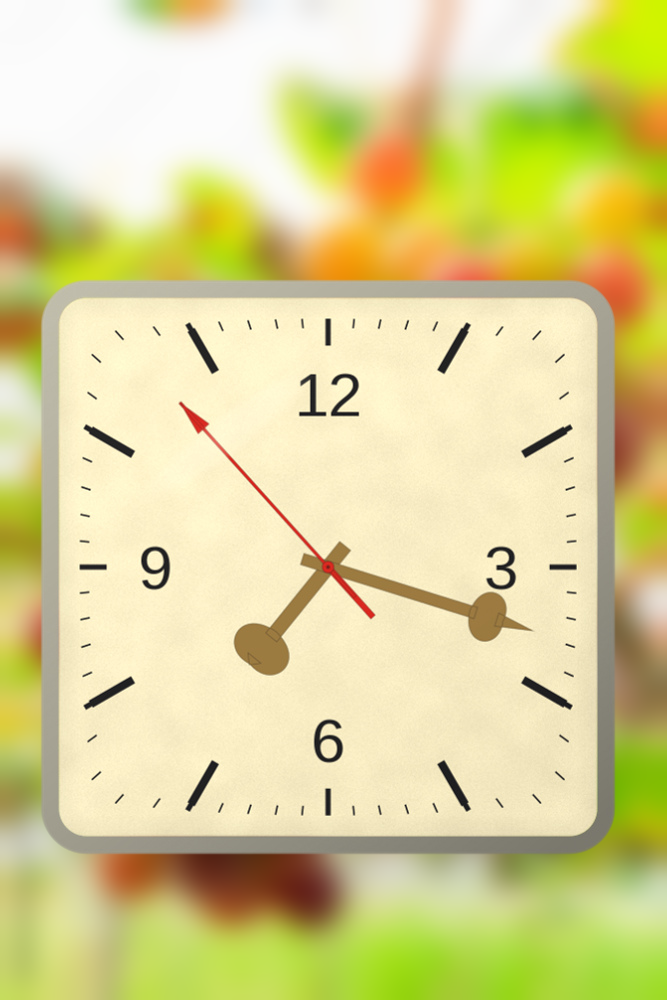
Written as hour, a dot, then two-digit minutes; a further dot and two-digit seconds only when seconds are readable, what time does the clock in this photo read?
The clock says 7.17.53
